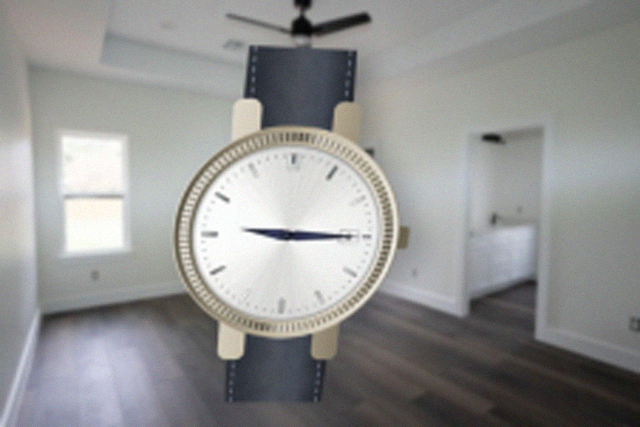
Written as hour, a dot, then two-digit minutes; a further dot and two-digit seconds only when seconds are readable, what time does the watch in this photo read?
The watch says 9.15
